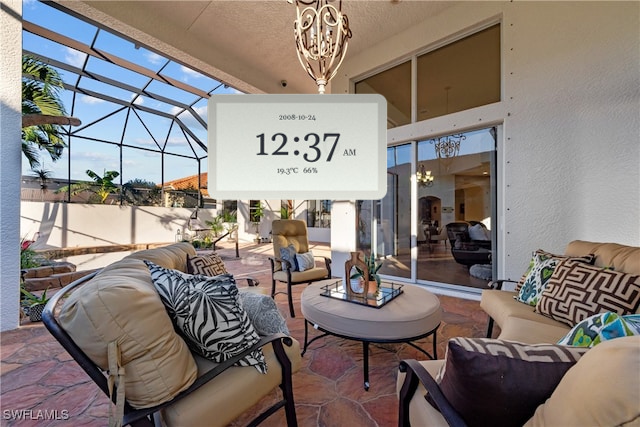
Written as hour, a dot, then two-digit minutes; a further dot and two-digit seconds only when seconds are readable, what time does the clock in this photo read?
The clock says 12.37
